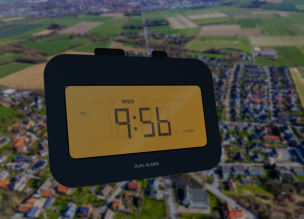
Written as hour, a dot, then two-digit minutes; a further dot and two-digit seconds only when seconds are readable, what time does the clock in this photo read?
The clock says 9.56
